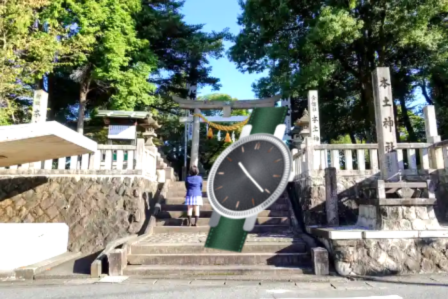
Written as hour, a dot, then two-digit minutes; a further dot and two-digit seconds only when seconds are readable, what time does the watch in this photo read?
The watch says 10.21
